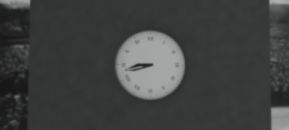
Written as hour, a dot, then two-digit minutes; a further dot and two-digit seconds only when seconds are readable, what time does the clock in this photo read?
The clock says 8.43
